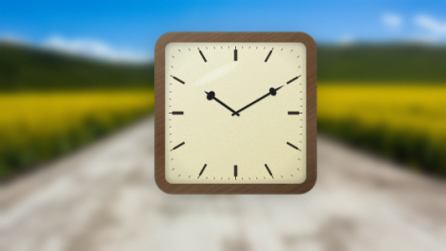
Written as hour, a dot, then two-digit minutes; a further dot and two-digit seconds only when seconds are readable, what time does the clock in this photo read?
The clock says 10.10
